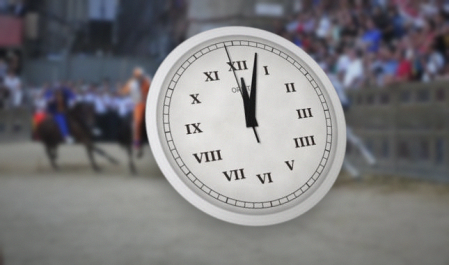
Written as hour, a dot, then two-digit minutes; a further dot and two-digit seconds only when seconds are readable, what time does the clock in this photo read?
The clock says 12.02.59
